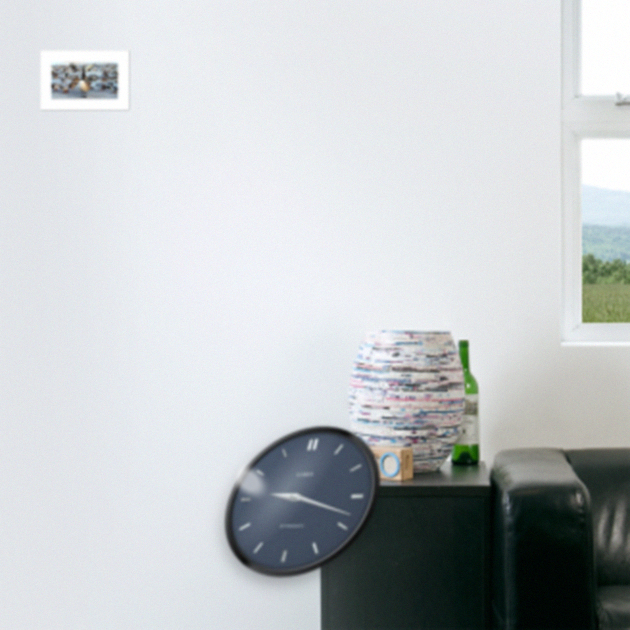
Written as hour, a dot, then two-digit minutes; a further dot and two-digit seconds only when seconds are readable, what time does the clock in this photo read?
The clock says 9.18
